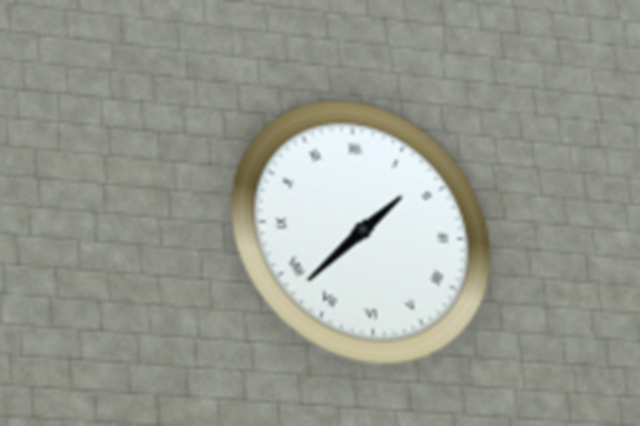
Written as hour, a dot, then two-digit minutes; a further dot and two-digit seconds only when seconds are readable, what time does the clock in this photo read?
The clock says 1.38
